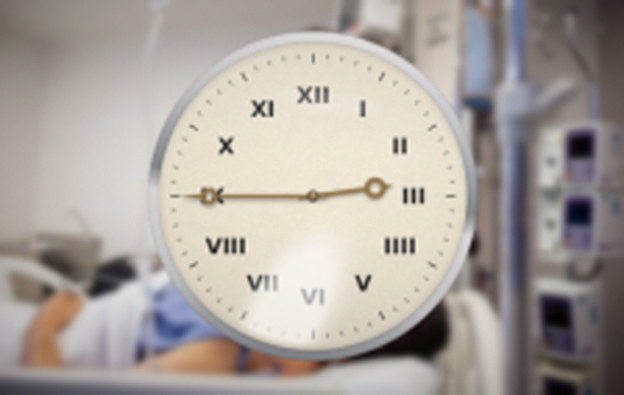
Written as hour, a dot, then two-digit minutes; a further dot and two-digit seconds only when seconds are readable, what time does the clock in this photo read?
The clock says 2.45
